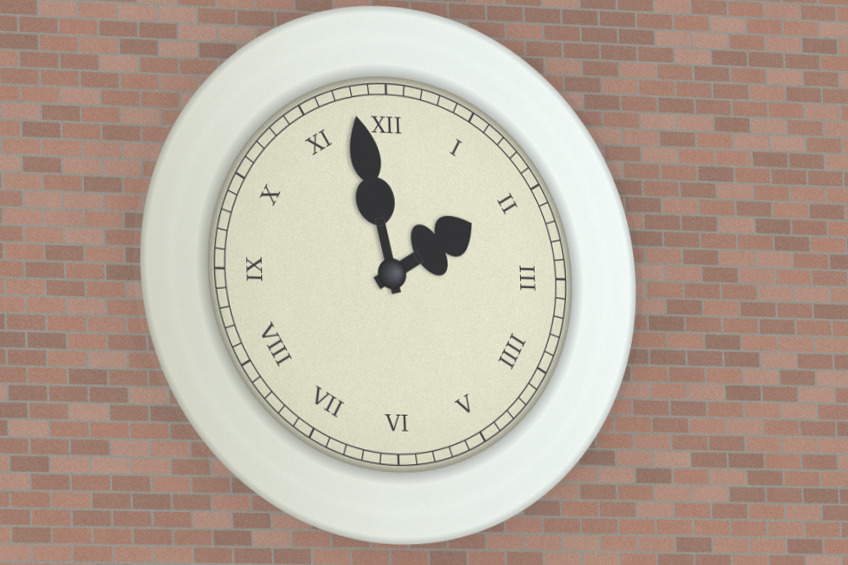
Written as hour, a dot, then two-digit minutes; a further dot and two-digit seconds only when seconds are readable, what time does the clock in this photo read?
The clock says 1.58
